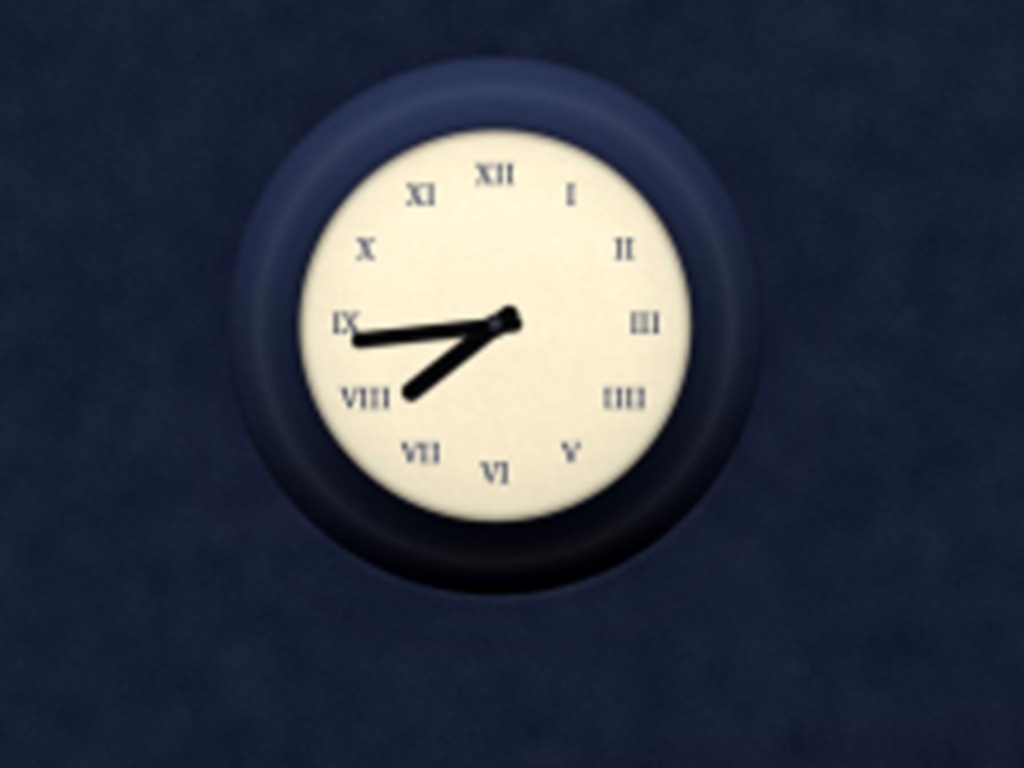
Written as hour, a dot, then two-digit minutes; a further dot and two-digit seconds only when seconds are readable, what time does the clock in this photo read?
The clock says 7.44
